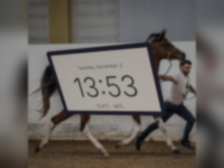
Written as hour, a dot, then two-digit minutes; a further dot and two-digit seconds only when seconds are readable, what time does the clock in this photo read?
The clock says 13.53
